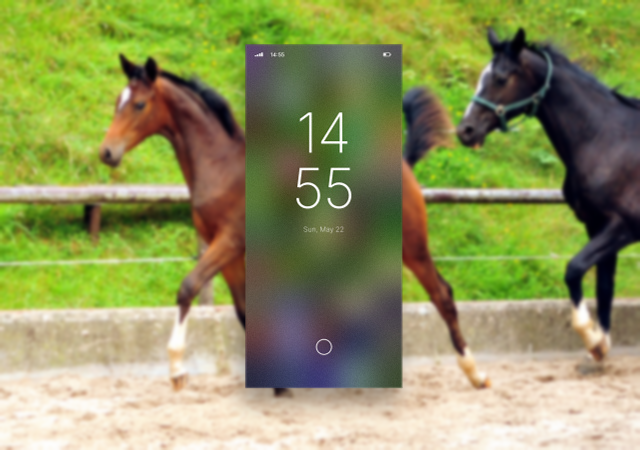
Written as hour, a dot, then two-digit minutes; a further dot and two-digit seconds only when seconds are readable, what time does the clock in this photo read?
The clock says 14.55
